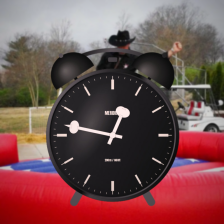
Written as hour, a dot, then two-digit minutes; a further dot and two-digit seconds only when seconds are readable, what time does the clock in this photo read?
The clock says 12.47
